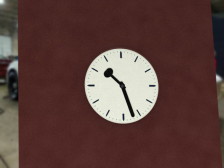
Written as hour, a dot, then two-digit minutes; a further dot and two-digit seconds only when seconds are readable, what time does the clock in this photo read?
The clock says 10.27
